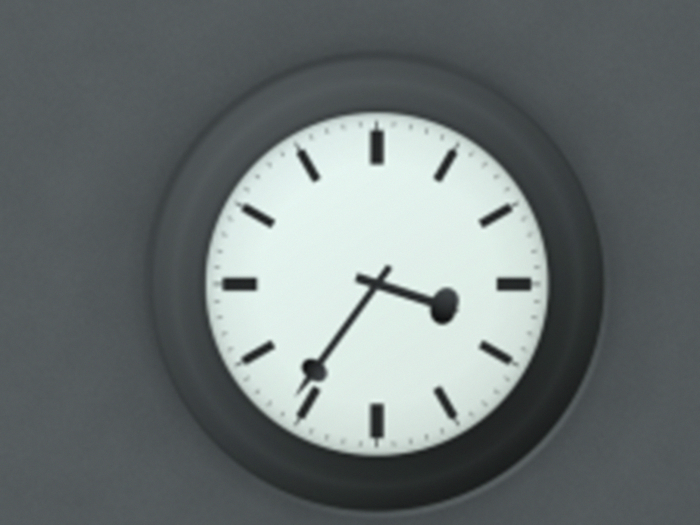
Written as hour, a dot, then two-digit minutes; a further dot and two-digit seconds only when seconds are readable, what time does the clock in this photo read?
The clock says 3.36
